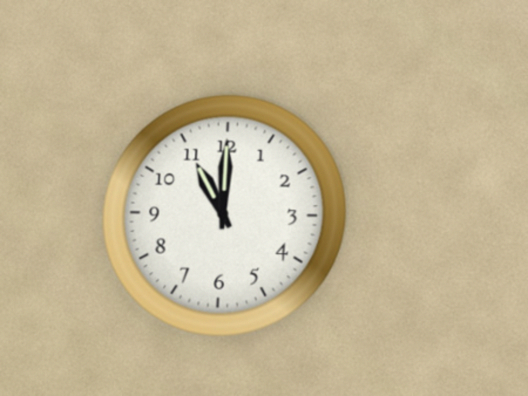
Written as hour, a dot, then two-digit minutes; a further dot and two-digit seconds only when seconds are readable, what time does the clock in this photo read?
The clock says 11.00
